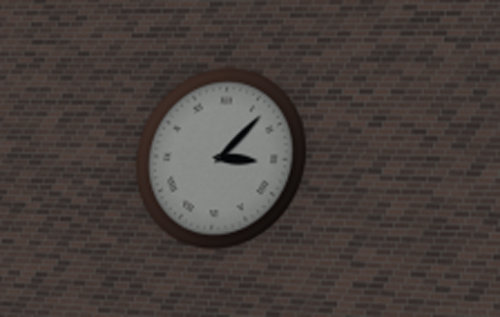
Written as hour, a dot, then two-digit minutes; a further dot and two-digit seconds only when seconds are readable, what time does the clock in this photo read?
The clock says 3.07
